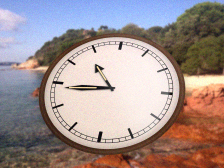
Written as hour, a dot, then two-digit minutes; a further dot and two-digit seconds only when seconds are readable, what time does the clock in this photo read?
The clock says 10.44
